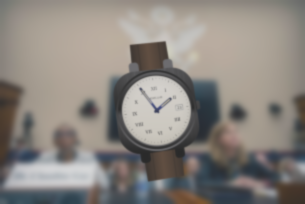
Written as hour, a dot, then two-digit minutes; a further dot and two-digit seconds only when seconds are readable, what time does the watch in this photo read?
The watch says 1.55
